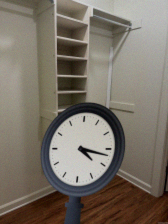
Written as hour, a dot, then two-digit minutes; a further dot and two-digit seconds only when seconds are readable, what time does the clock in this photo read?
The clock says 4.17
